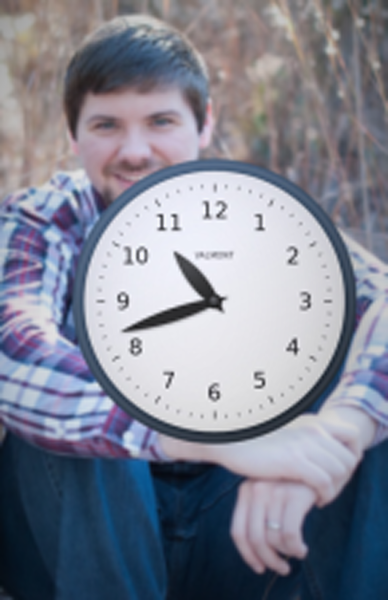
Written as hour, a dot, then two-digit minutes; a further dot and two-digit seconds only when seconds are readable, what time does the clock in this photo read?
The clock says 10.42
